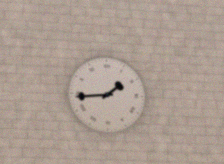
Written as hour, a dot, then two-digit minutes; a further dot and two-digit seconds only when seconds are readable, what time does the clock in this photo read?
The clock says 1.44
